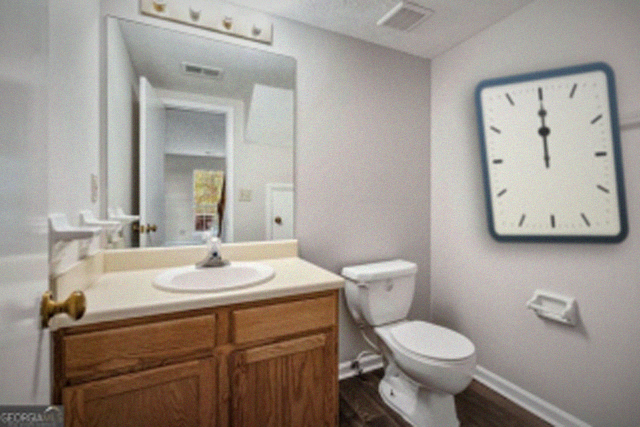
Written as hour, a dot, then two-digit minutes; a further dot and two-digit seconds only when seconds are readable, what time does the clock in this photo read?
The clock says 12.00
